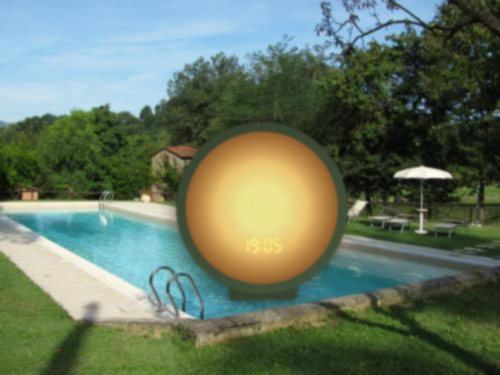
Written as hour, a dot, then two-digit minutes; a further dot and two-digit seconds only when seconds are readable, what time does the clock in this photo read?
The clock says 19.05
